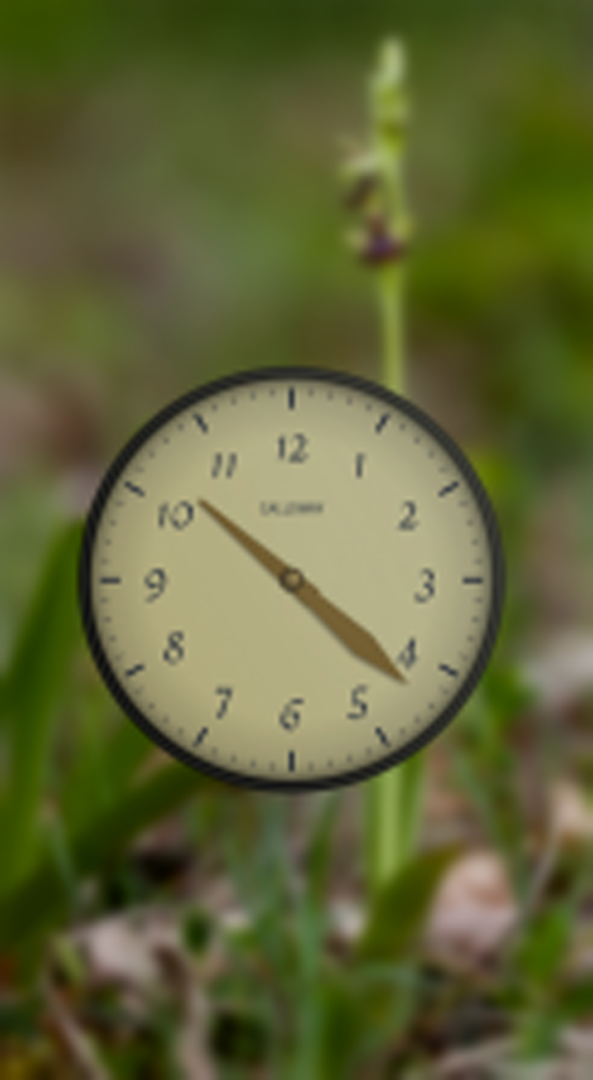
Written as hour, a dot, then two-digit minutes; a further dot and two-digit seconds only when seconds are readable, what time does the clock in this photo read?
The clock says 10.22
